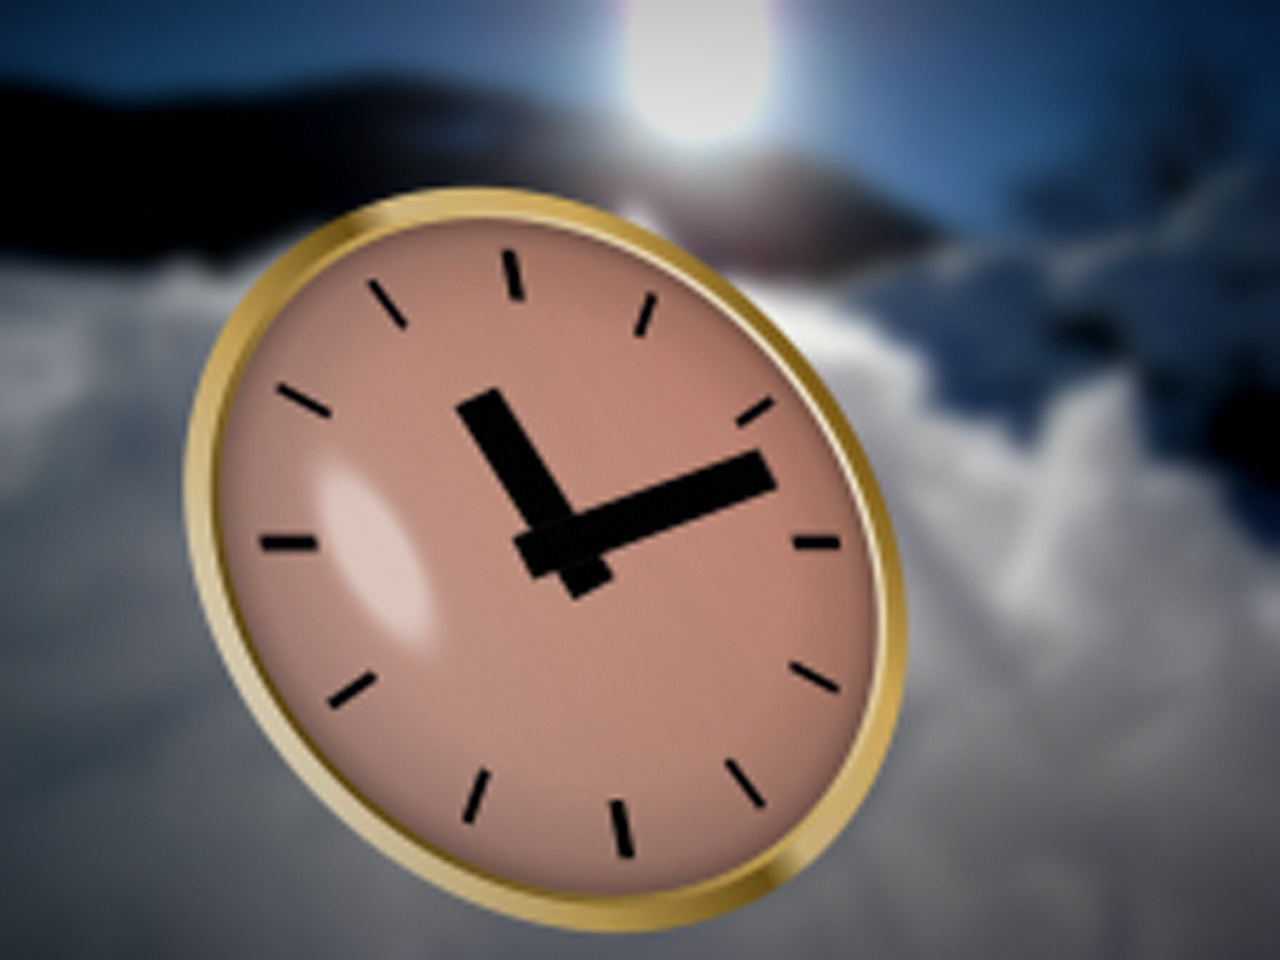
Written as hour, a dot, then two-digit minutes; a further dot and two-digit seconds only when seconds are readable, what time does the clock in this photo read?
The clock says 11.12
